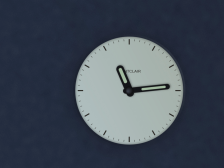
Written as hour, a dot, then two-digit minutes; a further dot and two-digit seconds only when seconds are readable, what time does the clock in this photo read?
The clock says 11.14
